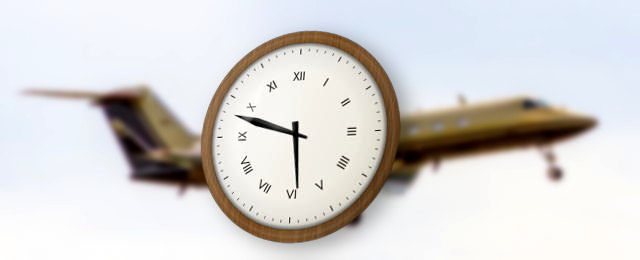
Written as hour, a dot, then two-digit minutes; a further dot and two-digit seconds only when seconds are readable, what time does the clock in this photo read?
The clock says 5.48
